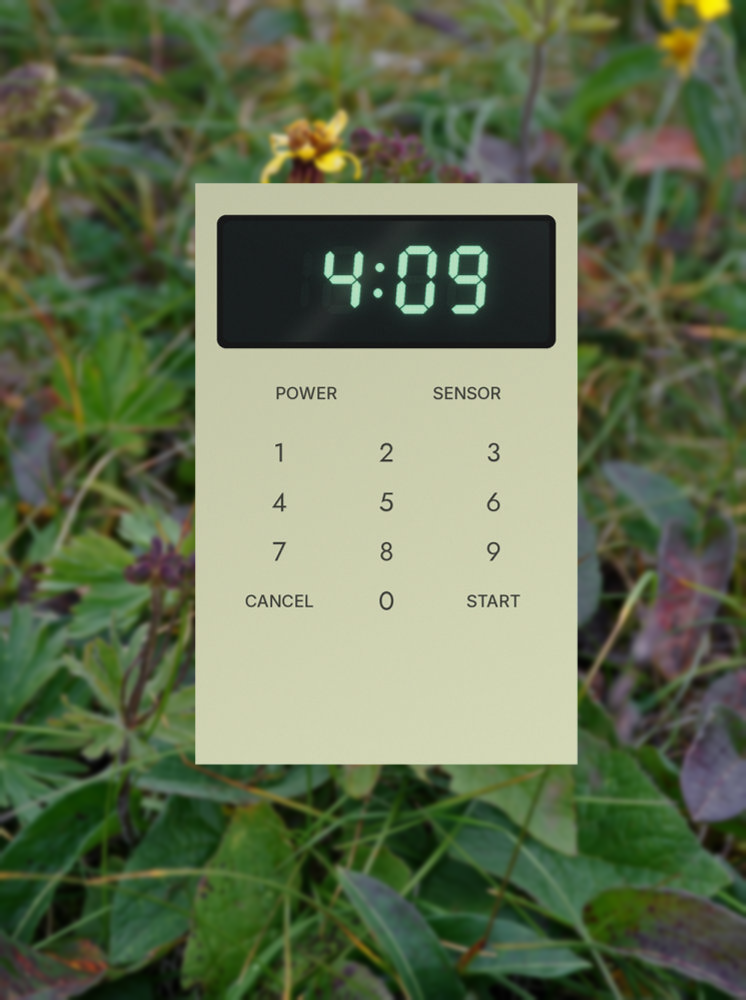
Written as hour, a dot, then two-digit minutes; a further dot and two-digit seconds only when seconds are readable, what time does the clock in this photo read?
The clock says 4.09
